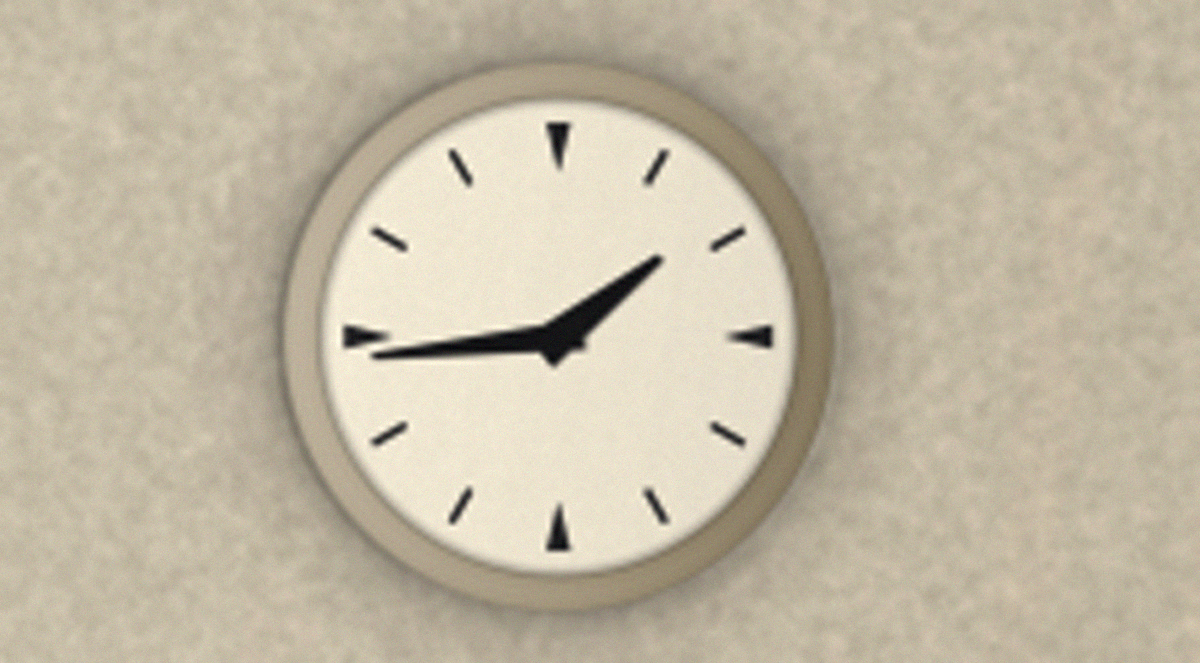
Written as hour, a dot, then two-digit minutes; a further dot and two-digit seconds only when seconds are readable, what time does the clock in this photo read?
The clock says 1.44
